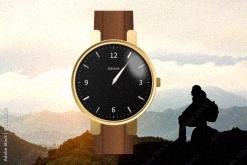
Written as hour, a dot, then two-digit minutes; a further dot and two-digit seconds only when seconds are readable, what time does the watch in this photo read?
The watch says 1.06
